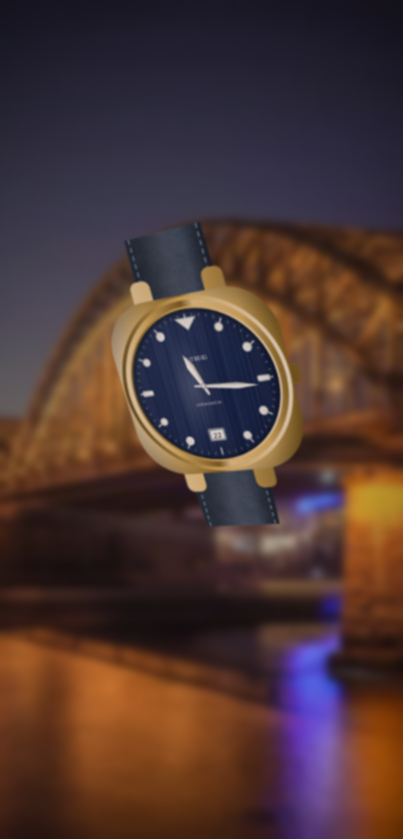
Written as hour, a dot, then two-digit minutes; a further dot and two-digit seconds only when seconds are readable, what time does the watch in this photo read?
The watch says 11.16
